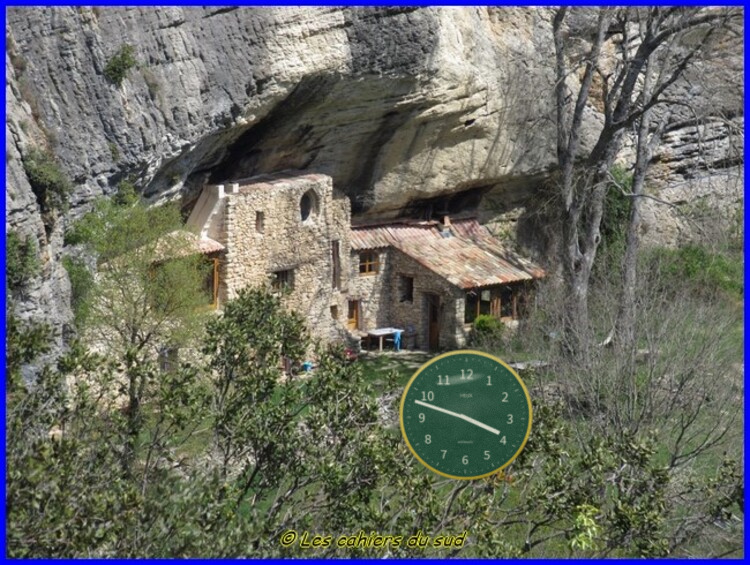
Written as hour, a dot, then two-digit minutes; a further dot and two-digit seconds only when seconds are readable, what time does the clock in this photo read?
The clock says 3.48
